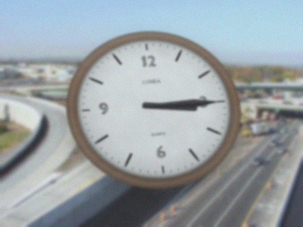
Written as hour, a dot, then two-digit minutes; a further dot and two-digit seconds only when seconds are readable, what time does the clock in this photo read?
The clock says 3.15
